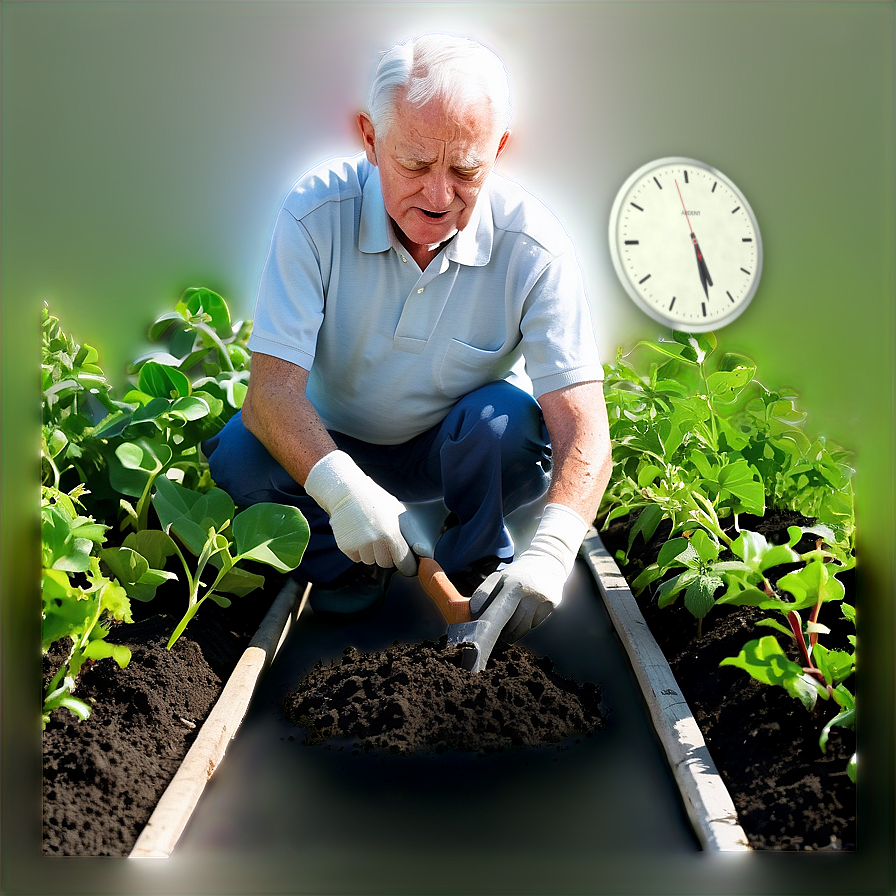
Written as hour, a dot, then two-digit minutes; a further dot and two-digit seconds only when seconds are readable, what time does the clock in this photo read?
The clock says 5.28.58
